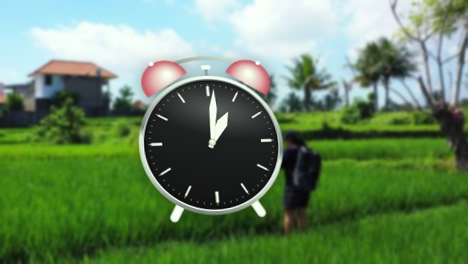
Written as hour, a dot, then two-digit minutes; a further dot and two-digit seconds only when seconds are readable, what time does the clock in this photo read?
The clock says 1.01
